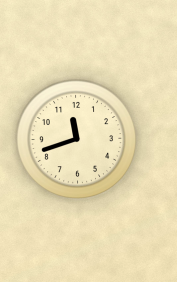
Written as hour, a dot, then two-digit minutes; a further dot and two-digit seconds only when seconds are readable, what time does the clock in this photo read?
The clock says 11.42
